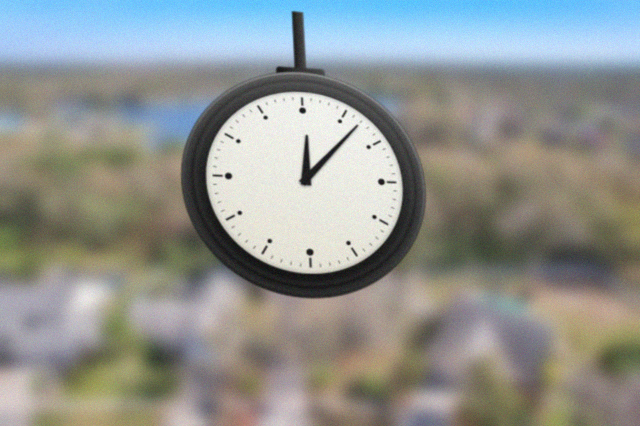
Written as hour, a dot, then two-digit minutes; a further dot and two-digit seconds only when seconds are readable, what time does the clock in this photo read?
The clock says 12.07
